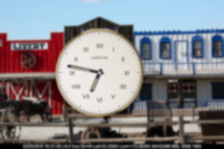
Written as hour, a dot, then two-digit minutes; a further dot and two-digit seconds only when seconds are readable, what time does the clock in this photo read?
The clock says 6.47
